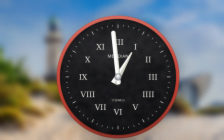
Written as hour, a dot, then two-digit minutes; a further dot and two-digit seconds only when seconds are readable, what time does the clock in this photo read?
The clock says 12.59
